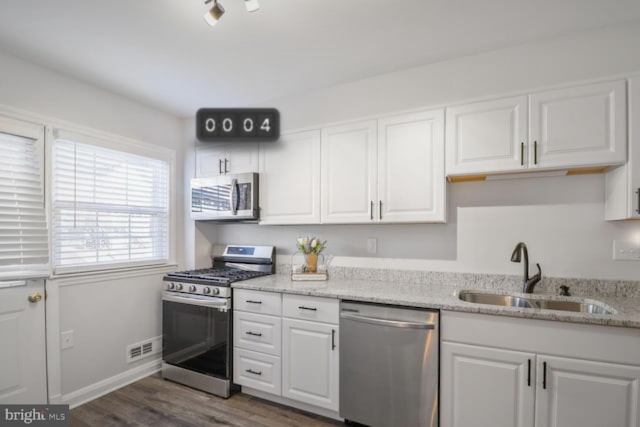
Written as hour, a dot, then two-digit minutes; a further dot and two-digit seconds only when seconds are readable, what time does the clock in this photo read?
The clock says 0.04
